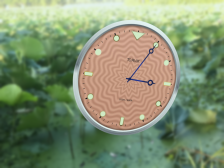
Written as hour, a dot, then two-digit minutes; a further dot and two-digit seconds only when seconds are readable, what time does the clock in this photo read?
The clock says 3.05
